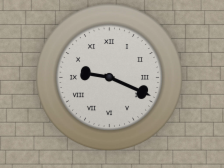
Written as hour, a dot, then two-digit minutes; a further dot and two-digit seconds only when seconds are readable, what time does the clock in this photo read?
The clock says 9.19
